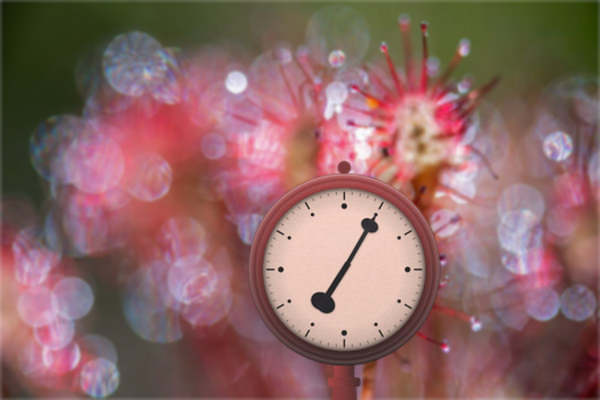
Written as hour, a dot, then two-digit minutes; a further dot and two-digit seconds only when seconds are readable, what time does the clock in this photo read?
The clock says 7.05
